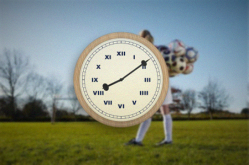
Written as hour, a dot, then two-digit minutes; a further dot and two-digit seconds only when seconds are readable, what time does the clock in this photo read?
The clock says 8.09
